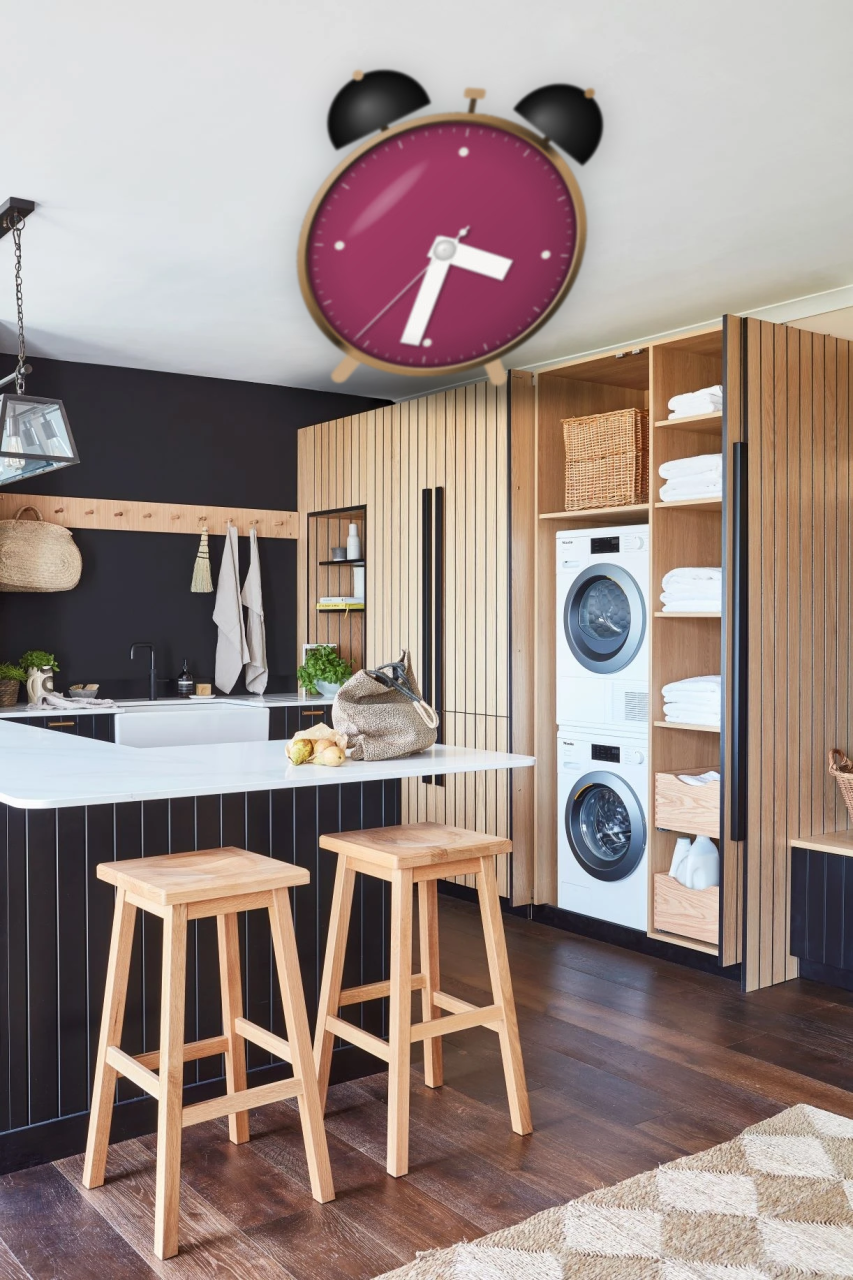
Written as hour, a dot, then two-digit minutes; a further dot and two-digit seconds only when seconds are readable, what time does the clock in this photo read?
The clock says 3.31.36
